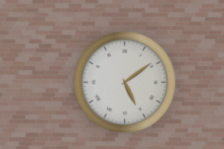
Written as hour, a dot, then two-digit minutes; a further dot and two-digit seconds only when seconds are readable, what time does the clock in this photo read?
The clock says 5.09
